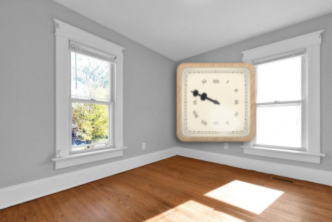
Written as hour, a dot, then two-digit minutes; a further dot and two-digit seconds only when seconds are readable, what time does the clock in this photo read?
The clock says 9.49
